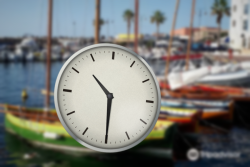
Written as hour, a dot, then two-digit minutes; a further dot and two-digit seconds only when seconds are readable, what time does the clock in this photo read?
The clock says 10.30
